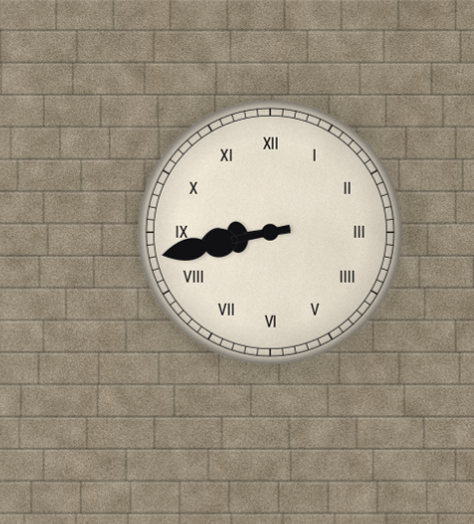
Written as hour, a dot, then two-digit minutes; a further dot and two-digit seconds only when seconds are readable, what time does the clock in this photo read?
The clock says 8.43
